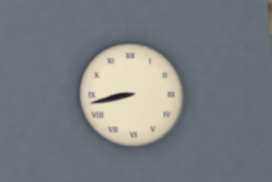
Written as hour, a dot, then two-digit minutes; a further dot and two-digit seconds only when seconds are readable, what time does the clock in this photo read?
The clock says 8.43
